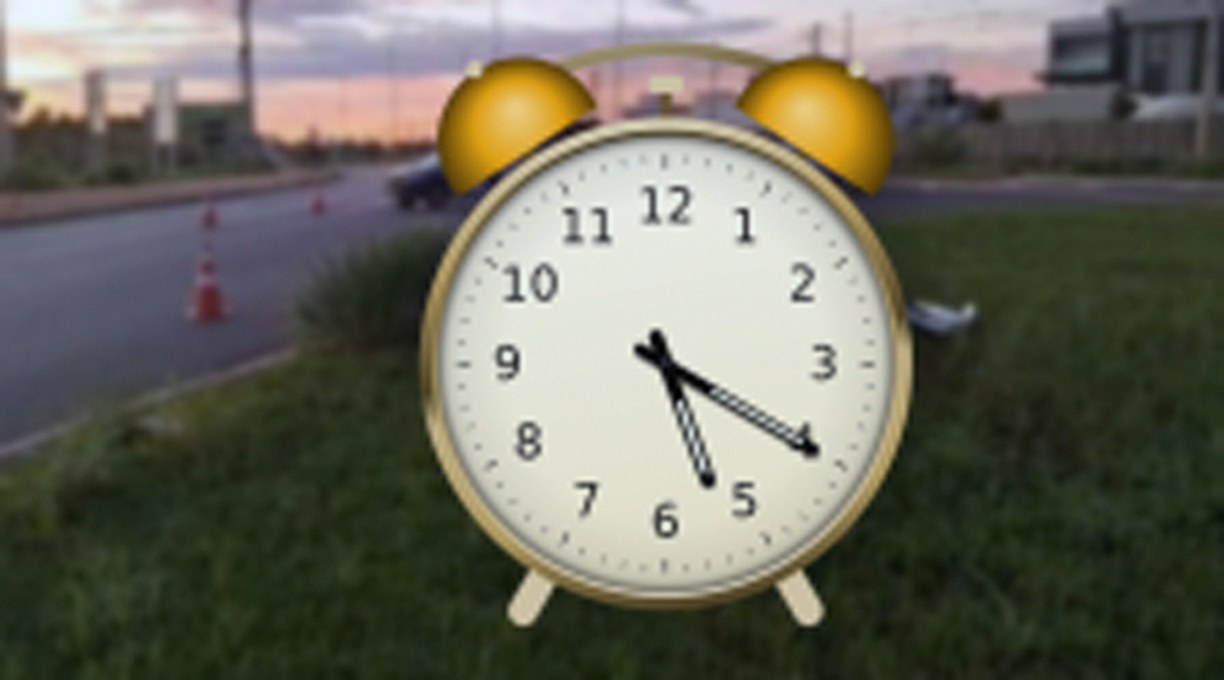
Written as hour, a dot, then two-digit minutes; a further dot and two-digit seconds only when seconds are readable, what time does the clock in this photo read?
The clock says 5.20
